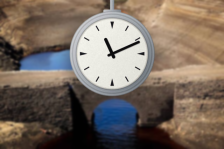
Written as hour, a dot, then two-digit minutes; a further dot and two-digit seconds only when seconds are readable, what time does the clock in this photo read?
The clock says 11.11
